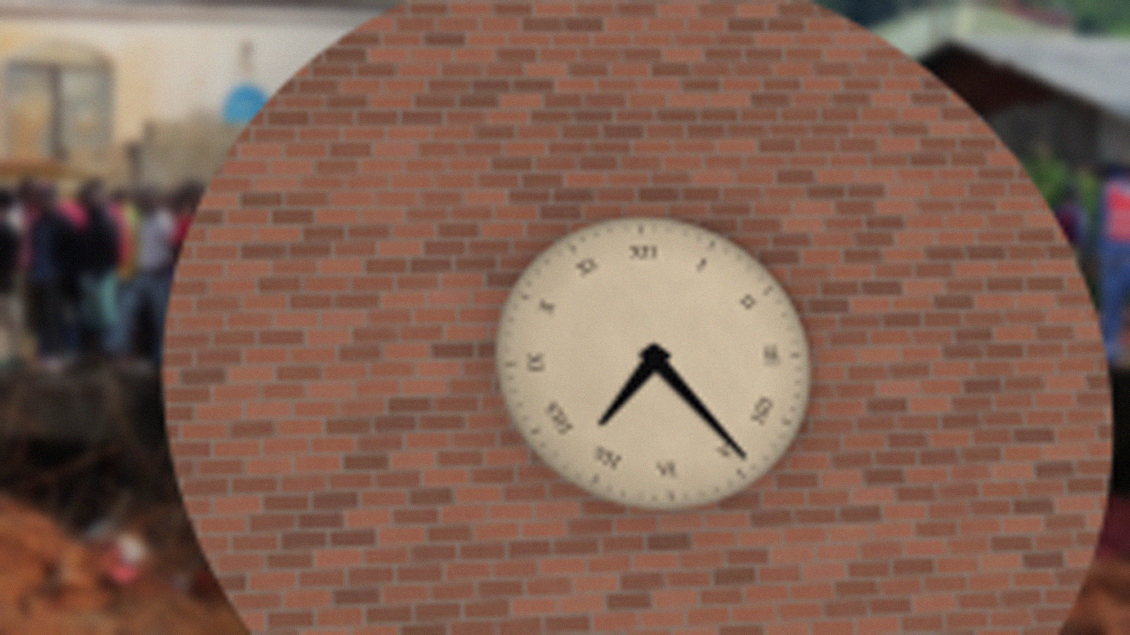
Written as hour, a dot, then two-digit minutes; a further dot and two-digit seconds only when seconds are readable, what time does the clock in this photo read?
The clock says 7.24
